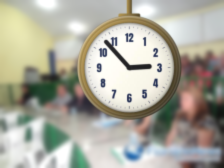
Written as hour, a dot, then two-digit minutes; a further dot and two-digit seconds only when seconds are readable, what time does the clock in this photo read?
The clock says 2.53
